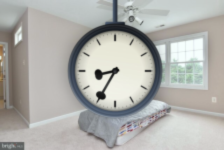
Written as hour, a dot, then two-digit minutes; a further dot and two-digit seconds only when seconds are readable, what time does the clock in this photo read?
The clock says 8.35
